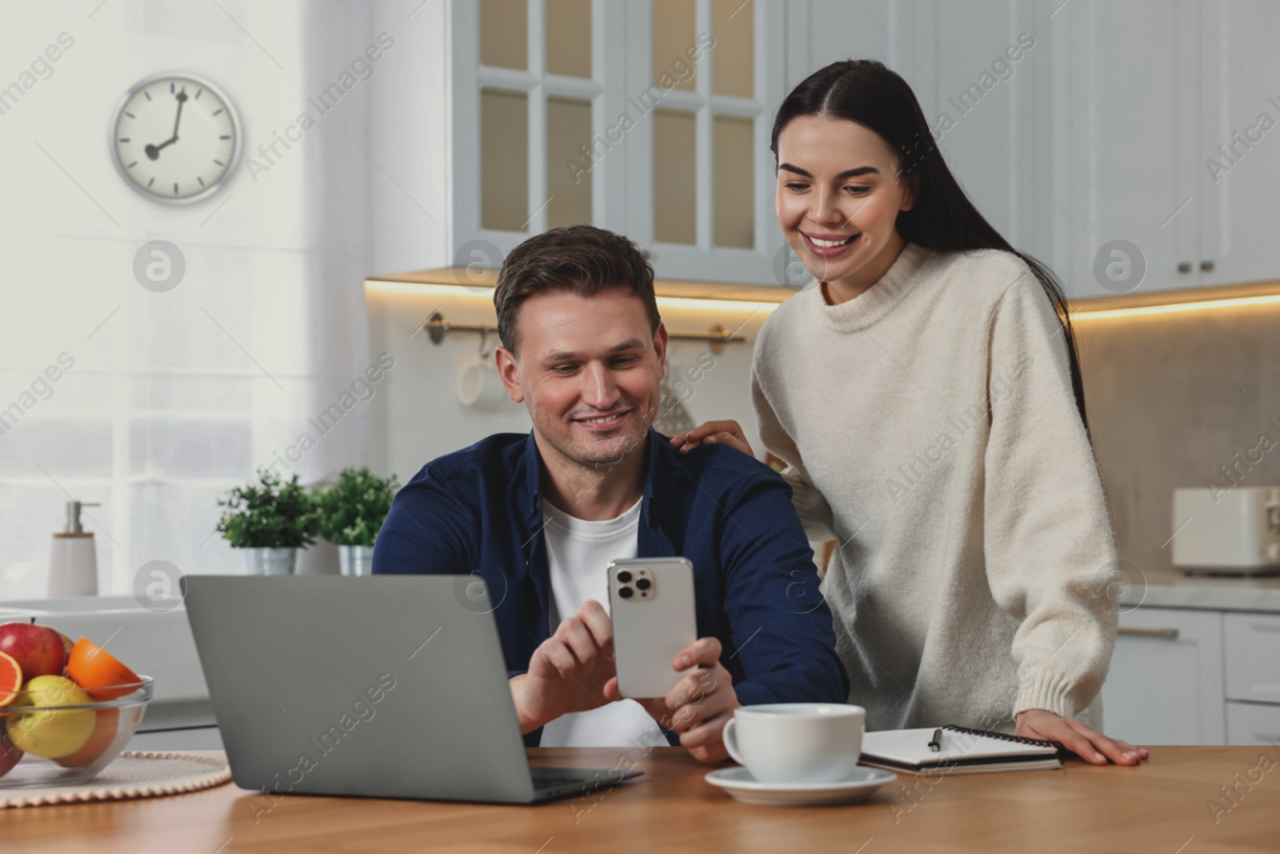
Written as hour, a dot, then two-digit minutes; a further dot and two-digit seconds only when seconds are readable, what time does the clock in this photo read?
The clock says 8.02
